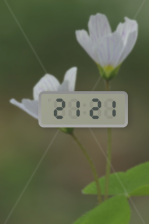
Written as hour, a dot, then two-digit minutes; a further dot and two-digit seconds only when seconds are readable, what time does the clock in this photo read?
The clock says 21.21
